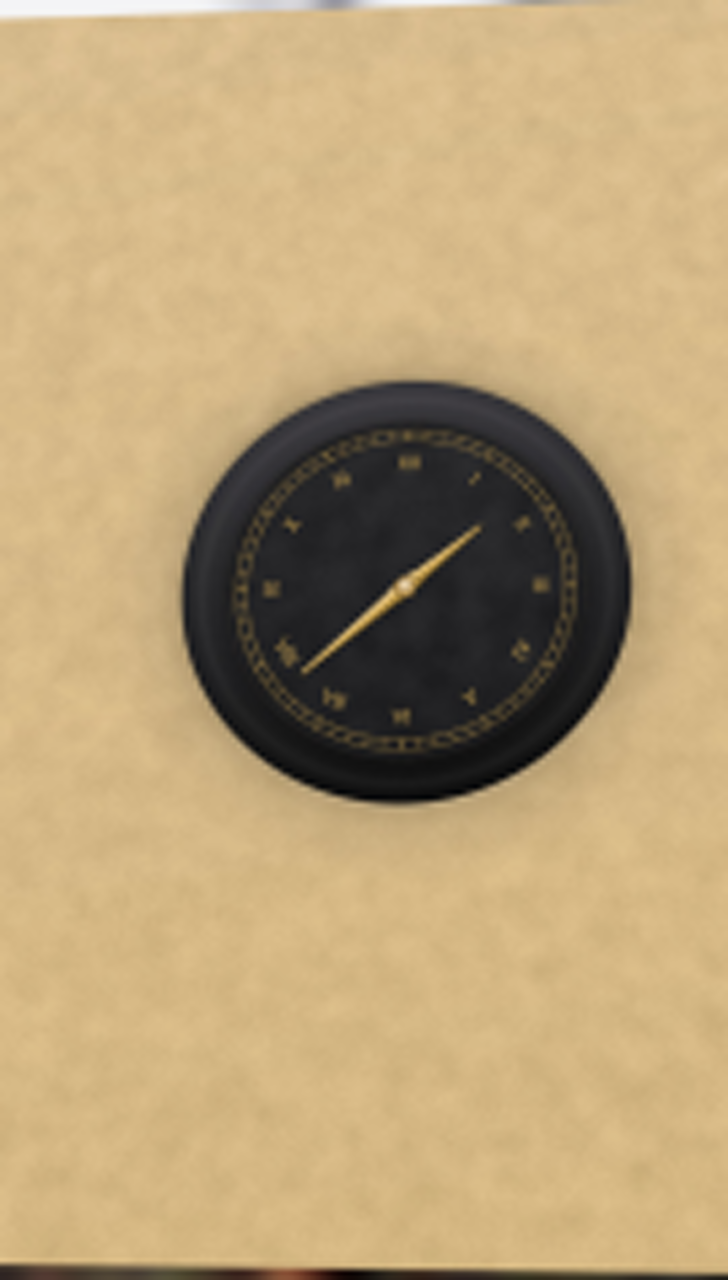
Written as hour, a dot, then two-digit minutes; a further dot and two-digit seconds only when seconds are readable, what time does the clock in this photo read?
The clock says 1.38
